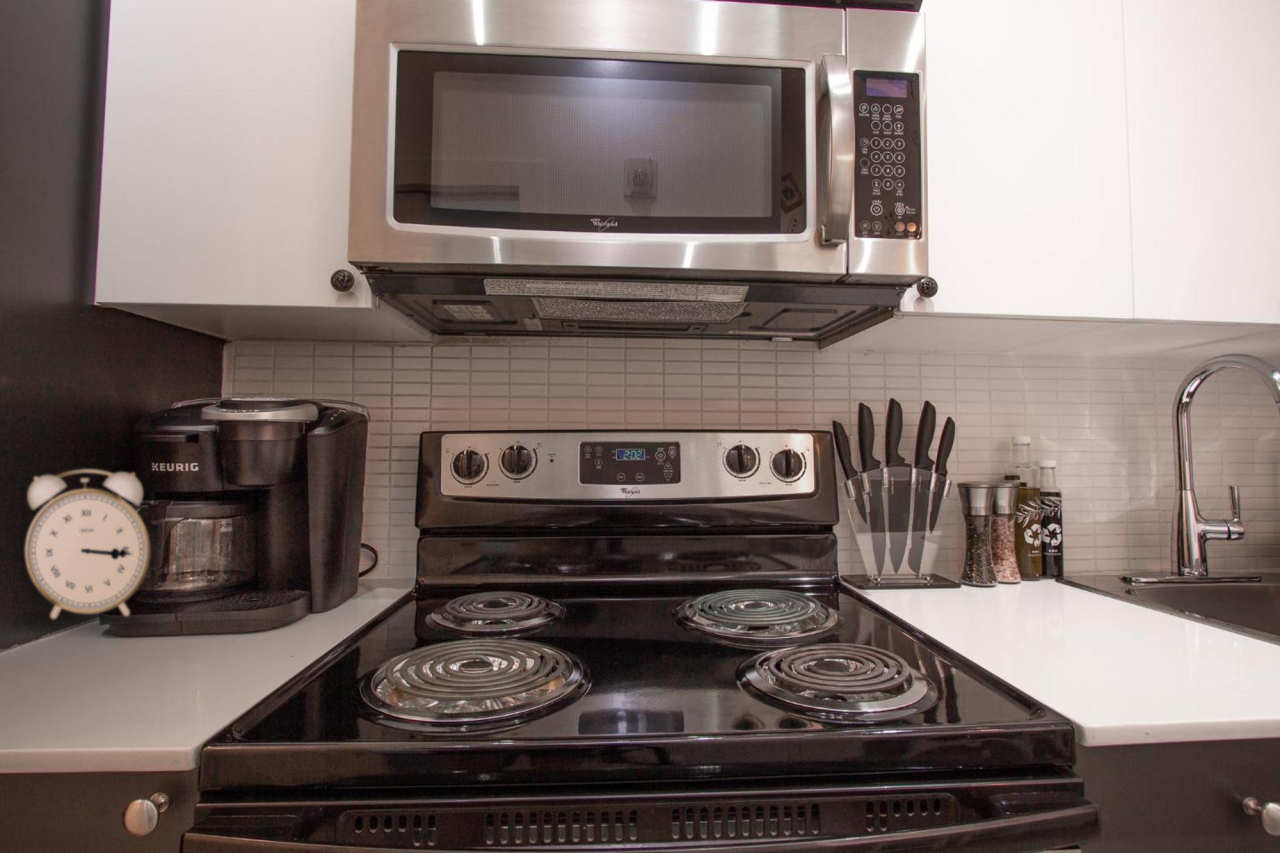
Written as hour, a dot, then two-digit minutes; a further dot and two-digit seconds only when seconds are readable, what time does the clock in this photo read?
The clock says 3.16
